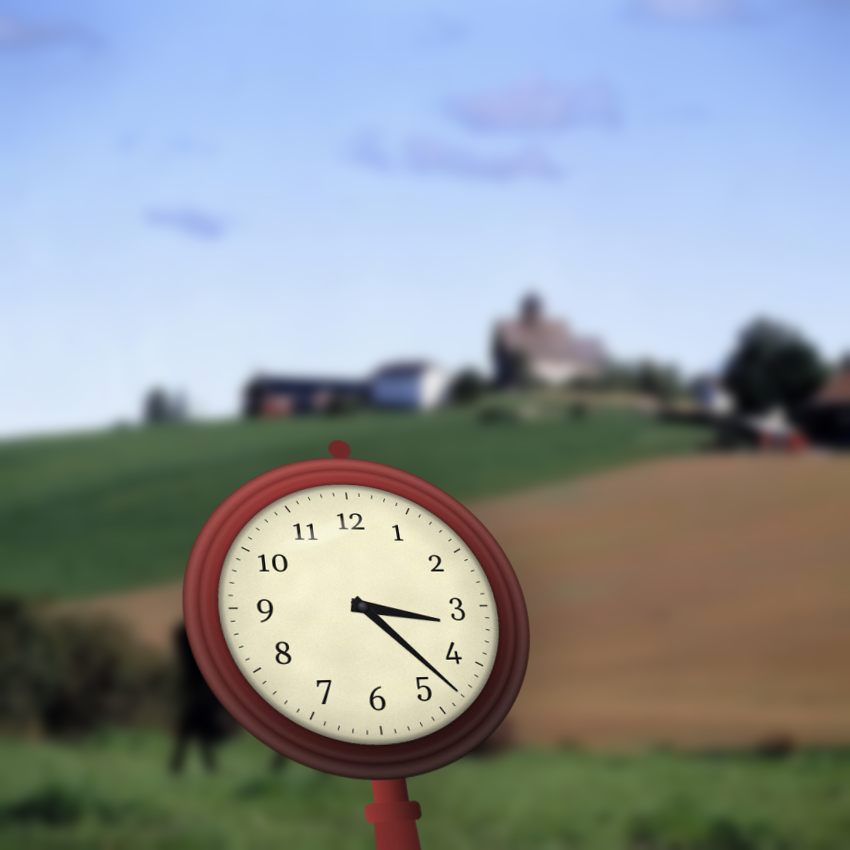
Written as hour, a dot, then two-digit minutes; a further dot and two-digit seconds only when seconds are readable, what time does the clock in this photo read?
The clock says 3.23
